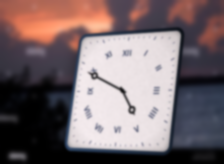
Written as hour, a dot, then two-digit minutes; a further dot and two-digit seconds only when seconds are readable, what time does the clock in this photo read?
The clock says 4.49
